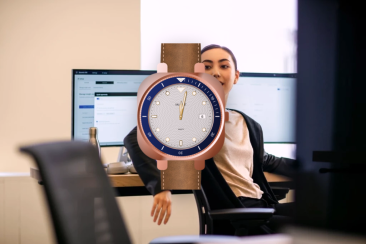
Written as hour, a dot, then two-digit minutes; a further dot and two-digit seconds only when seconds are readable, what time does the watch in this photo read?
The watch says 12.02
